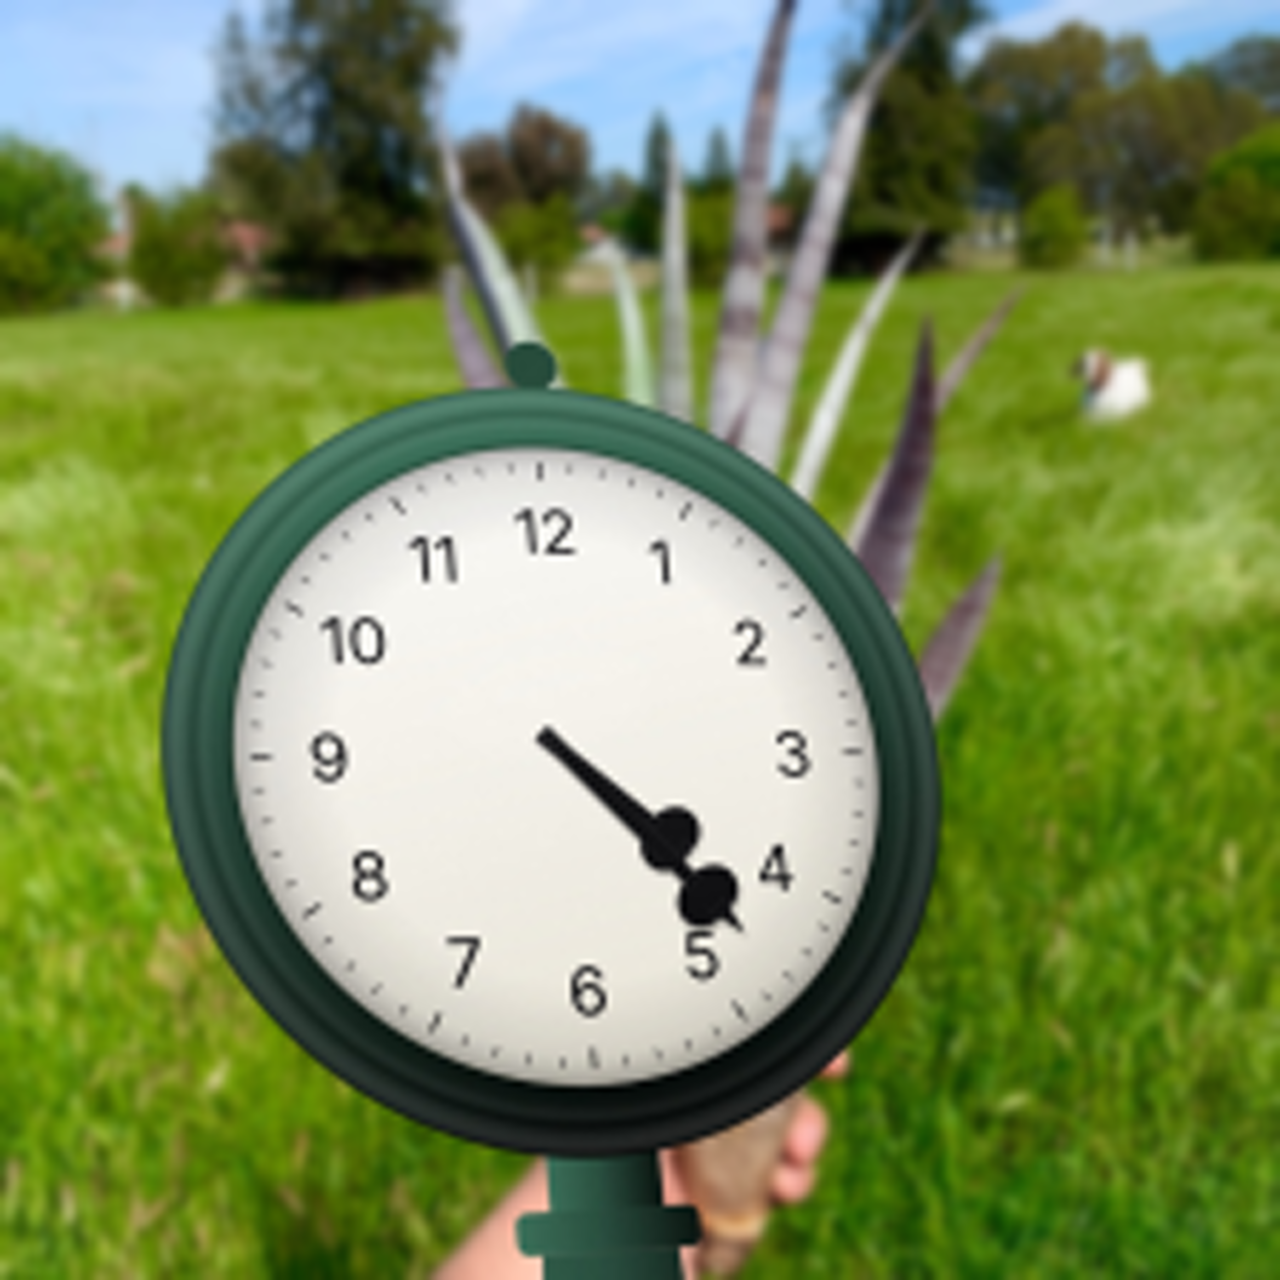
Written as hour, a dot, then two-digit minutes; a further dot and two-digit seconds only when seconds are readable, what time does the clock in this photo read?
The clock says 4.23
